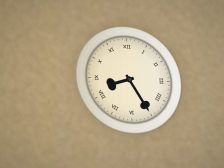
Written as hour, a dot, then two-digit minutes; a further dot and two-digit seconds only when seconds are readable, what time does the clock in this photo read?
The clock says 8.25
